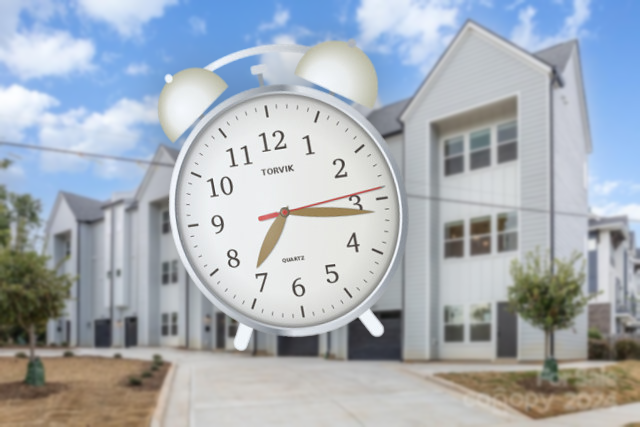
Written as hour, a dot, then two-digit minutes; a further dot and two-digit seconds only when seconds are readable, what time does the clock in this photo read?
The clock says 7.16.14
